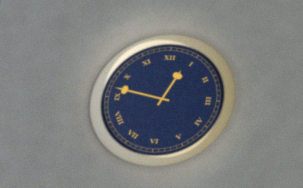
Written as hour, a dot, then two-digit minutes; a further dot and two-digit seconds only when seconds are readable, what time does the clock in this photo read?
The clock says 12.47
